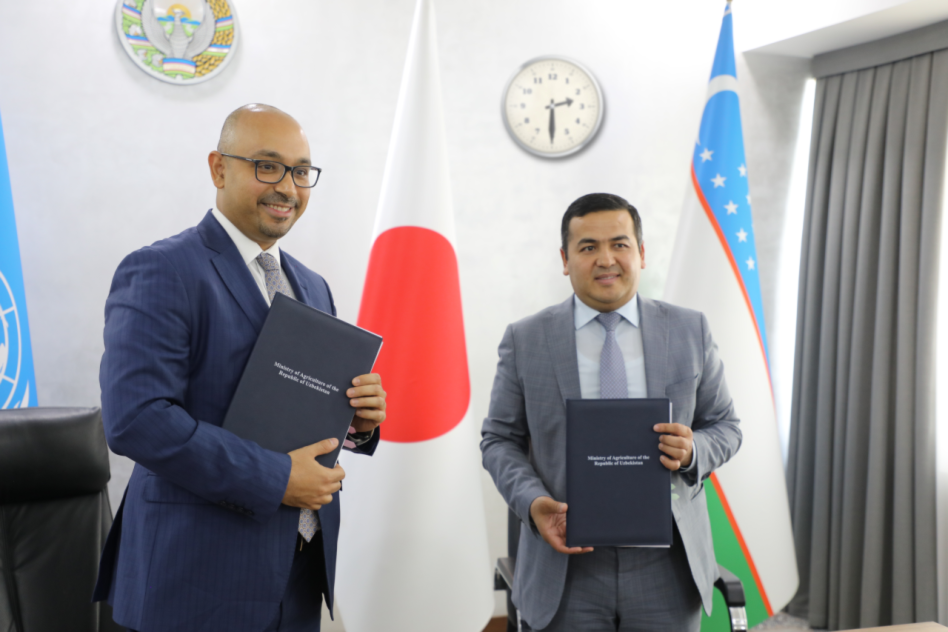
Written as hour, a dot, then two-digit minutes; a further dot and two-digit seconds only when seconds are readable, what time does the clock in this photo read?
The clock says 2.30
